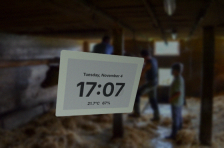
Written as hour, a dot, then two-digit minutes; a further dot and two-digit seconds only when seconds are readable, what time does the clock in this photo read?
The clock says 17.07
